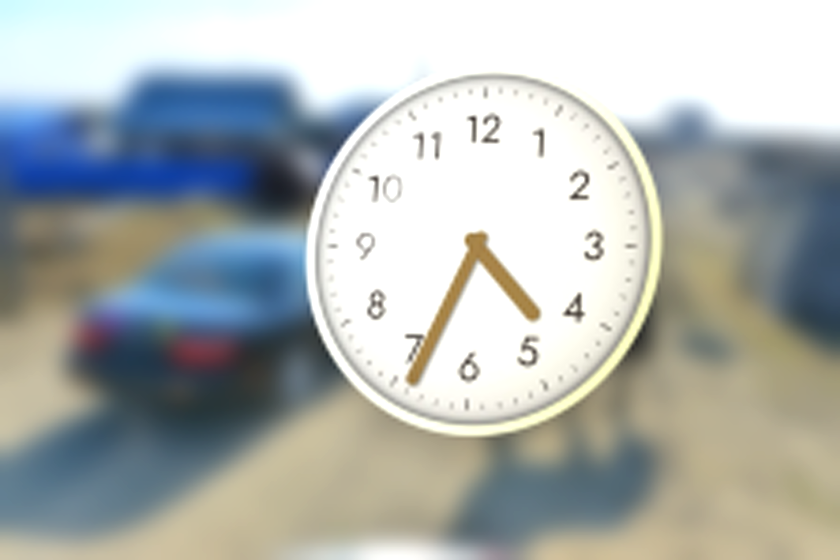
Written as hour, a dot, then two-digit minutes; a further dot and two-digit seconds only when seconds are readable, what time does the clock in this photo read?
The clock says 4.34
